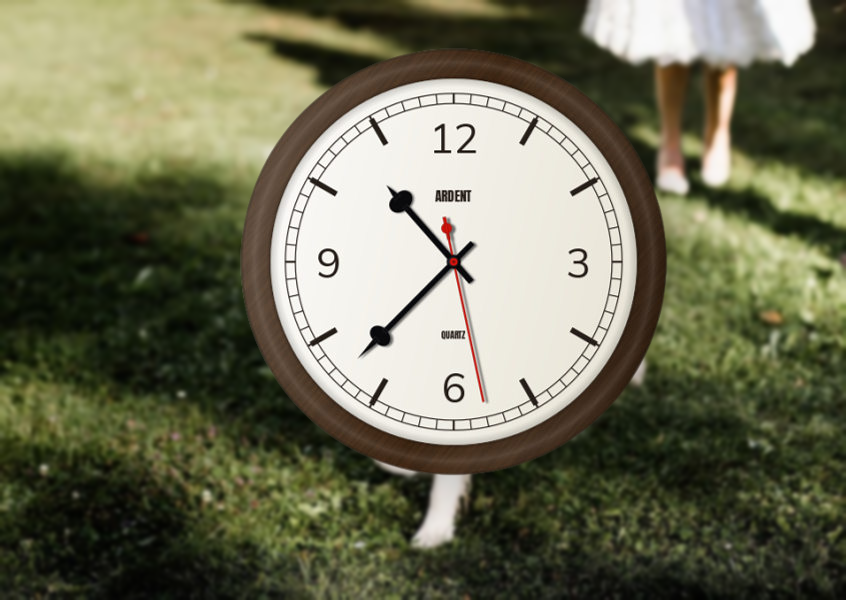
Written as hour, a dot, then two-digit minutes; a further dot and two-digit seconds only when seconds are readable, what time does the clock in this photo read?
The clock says 10.37.28
